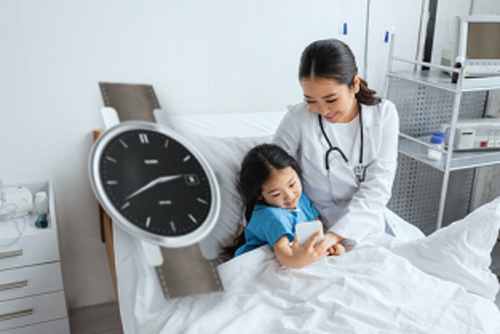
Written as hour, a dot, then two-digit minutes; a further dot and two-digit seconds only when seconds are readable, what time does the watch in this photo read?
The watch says 2.41
